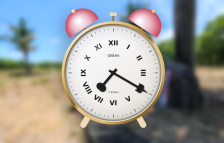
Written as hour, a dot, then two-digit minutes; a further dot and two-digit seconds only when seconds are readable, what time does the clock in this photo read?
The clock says 7.20
